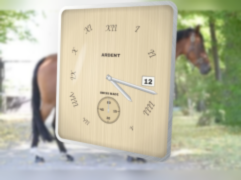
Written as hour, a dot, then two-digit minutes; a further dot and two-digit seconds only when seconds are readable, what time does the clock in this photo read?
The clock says 4.17
